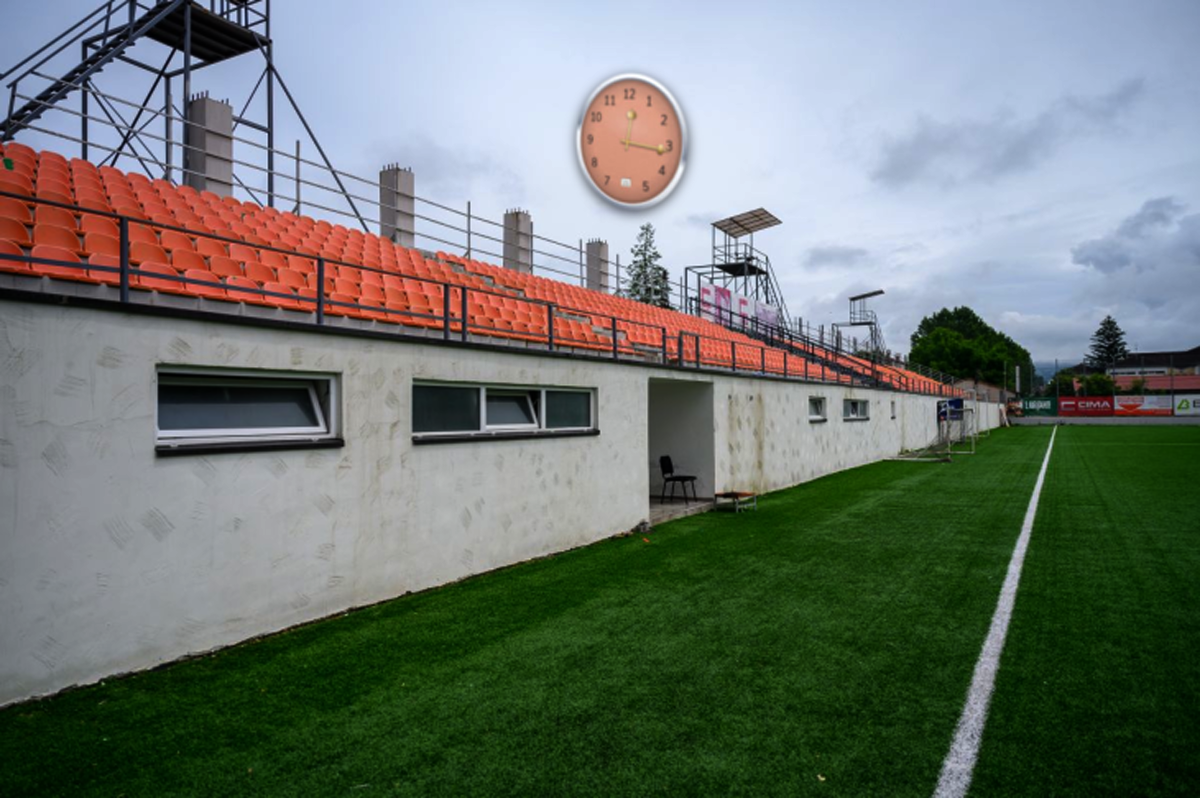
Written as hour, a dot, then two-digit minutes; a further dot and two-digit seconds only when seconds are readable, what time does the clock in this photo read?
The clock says 12.16
